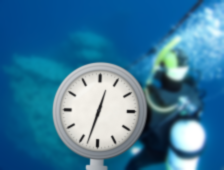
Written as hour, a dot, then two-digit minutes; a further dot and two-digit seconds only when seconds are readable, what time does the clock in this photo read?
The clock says 12.33
